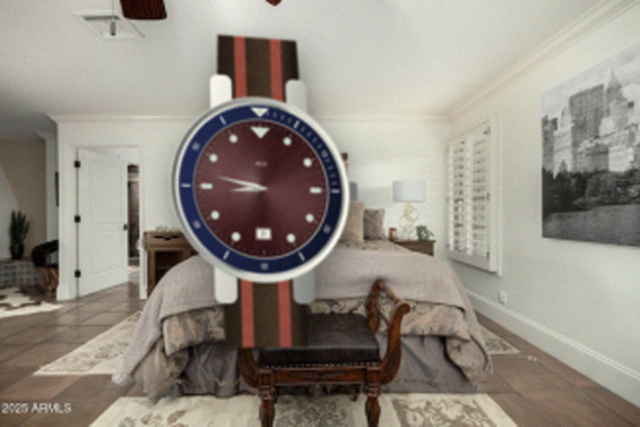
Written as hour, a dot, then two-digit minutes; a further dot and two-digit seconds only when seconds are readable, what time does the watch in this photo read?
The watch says 8.47
